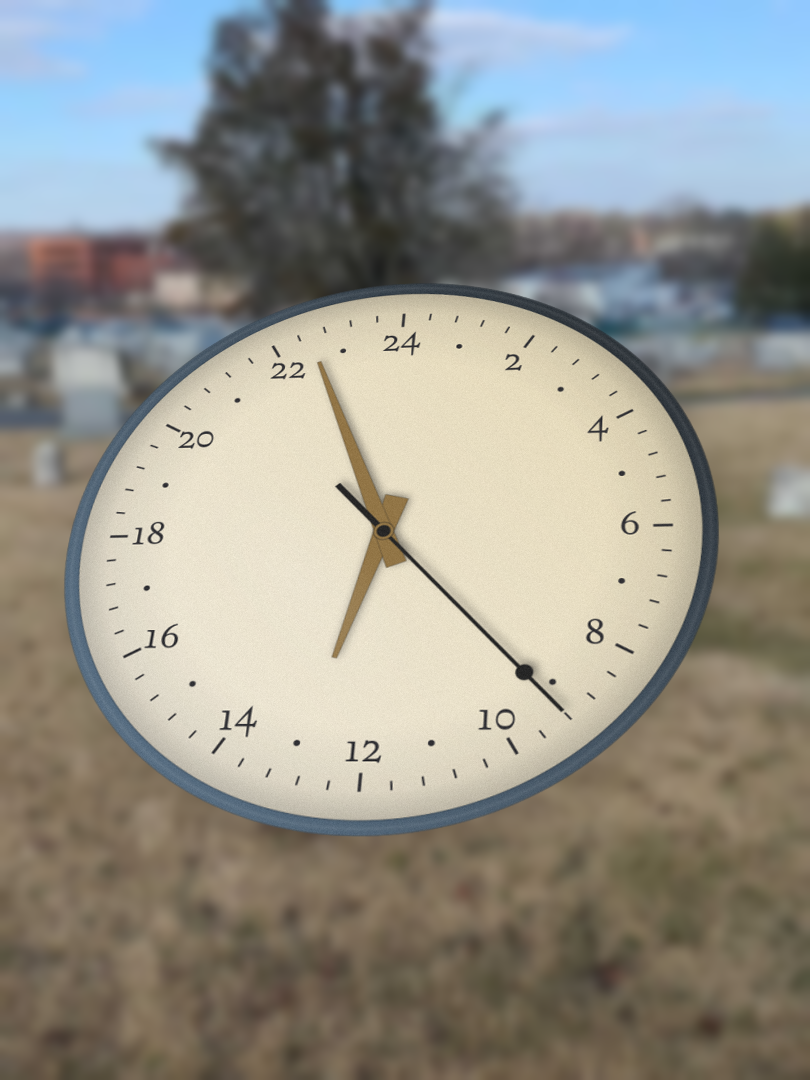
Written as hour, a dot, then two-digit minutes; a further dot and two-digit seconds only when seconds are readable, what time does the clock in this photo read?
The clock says 12.56.23
